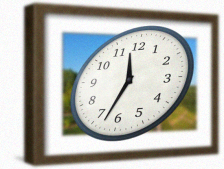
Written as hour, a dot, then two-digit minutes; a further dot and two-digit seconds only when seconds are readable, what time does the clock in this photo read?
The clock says 11.33
